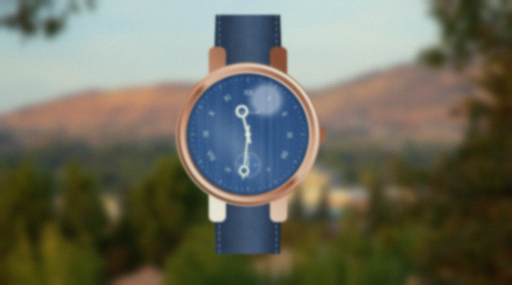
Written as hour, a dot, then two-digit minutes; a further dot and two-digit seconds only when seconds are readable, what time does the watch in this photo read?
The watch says 11.31
